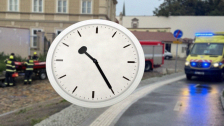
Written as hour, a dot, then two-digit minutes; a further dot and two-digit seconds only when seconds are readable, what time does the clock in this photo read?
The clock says 10.25
